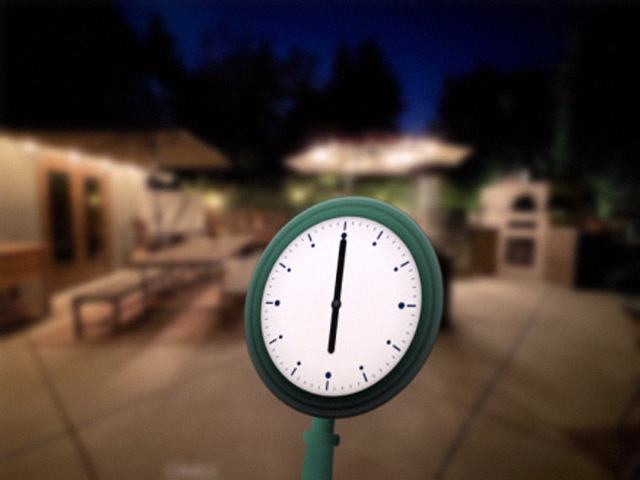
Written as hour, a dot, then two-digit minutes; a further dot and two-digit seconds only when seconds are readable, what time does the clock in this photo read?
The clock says 6.00
